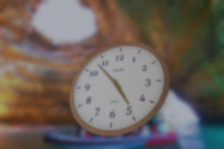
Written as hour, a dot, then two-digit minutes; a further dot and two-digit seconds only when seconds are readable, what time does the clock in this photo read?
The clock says 4.53
